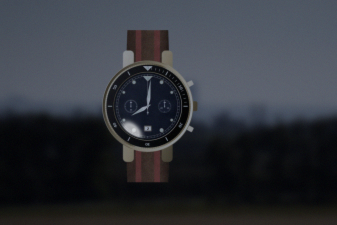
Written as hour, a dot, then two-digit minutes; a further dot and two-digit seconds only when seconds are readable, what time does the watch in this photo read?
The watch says 8.01
